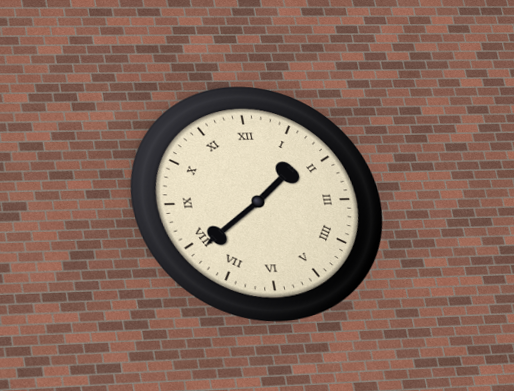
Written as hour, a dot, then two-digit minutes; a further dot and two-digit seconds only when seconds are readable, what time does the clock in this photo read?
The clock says 1.39
